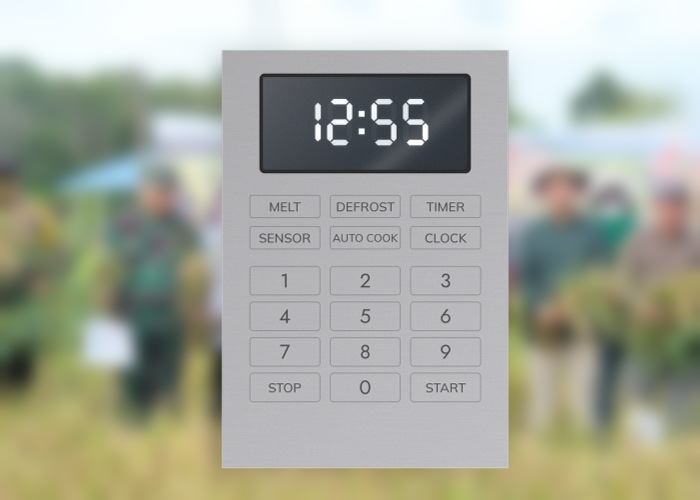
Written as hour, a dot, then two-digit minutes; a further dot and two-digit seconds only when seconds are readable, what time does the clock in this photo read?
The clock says 12.55
